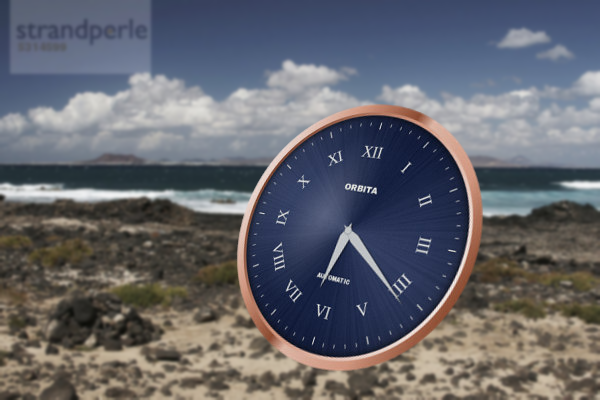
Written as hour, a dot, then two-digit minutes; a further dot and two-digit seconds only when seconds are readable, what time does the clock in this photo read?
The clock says 6.21
